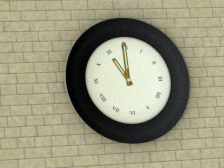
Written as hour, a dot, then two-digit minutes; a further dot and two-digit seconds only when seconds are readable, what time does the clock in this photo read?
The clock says 11.00
